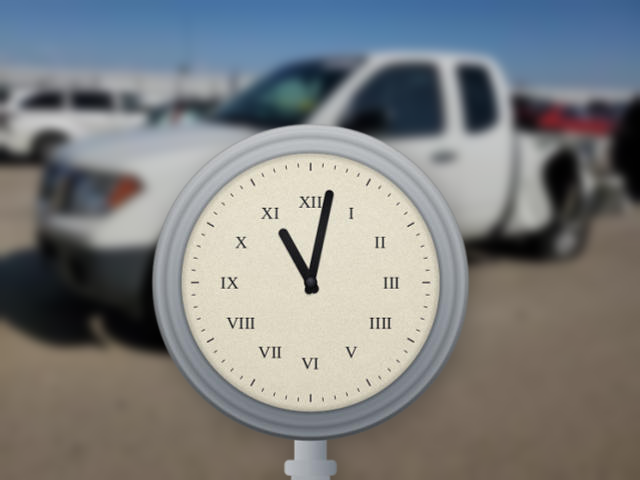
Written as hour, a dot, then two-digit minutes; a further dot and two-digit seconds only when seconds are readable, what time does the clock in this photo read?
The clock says 11.02
